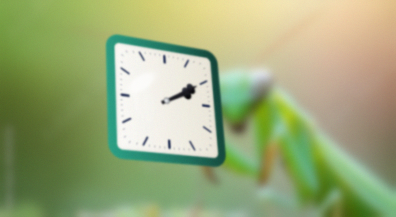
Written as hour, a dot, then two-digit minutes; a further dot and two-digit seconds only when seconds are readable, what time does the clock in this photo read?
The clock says 2.10
